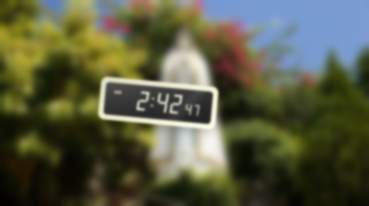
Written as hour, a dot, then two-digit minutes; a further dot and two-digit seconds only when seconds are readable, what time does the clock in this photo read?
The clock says 2.42
